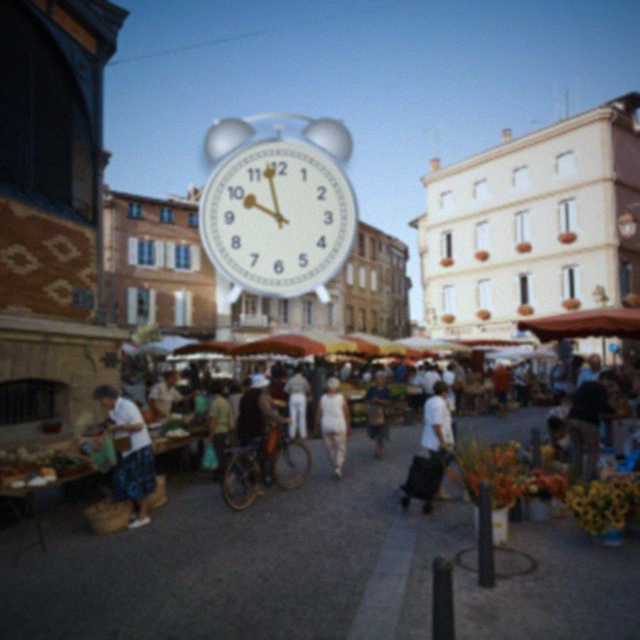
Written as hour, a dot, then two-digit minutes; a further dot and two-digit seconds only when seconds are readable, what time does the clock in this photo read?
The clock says 9.58
